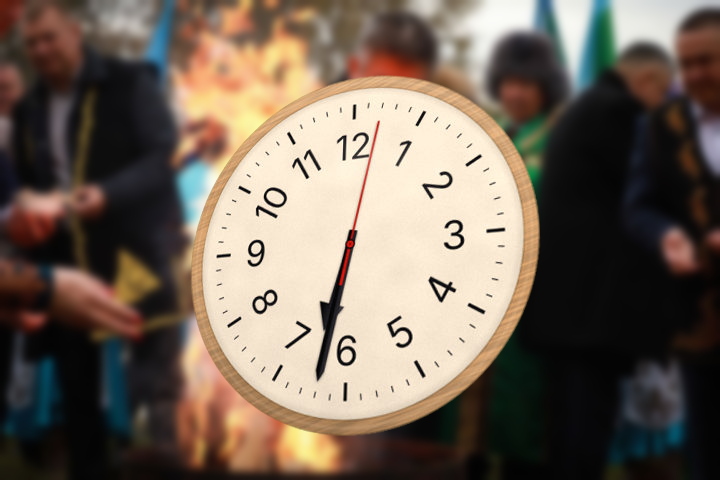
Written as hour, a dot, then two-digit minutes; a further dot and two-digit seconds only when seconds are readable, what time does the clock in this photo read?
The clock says 6.32.02
